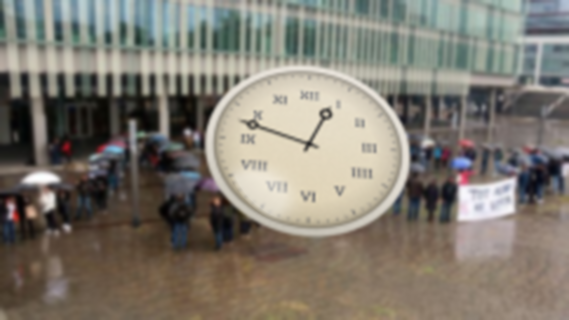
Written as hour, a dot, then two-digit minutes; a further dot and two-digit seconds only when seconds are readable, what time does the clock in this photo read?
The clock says 12.48
